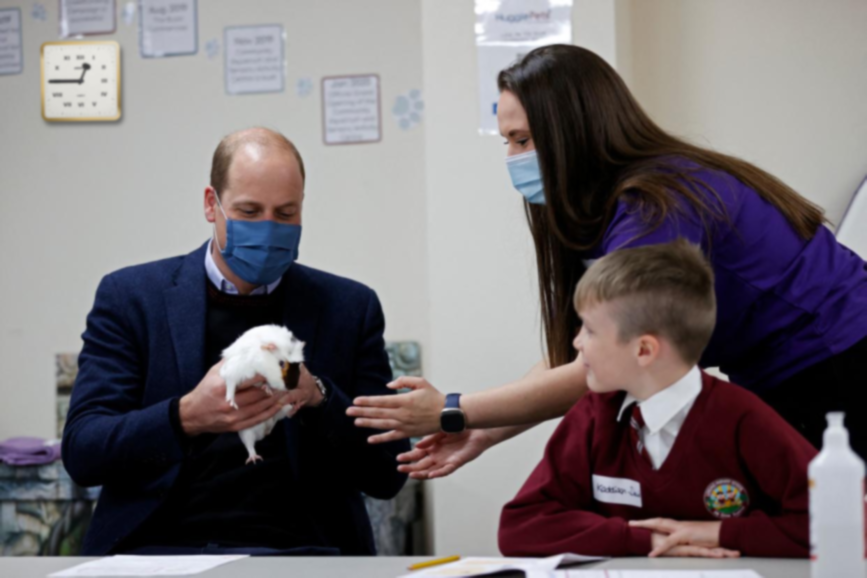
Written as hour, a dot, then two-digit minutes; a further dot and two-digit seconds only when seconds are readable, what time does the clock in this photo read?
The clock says 12.45
